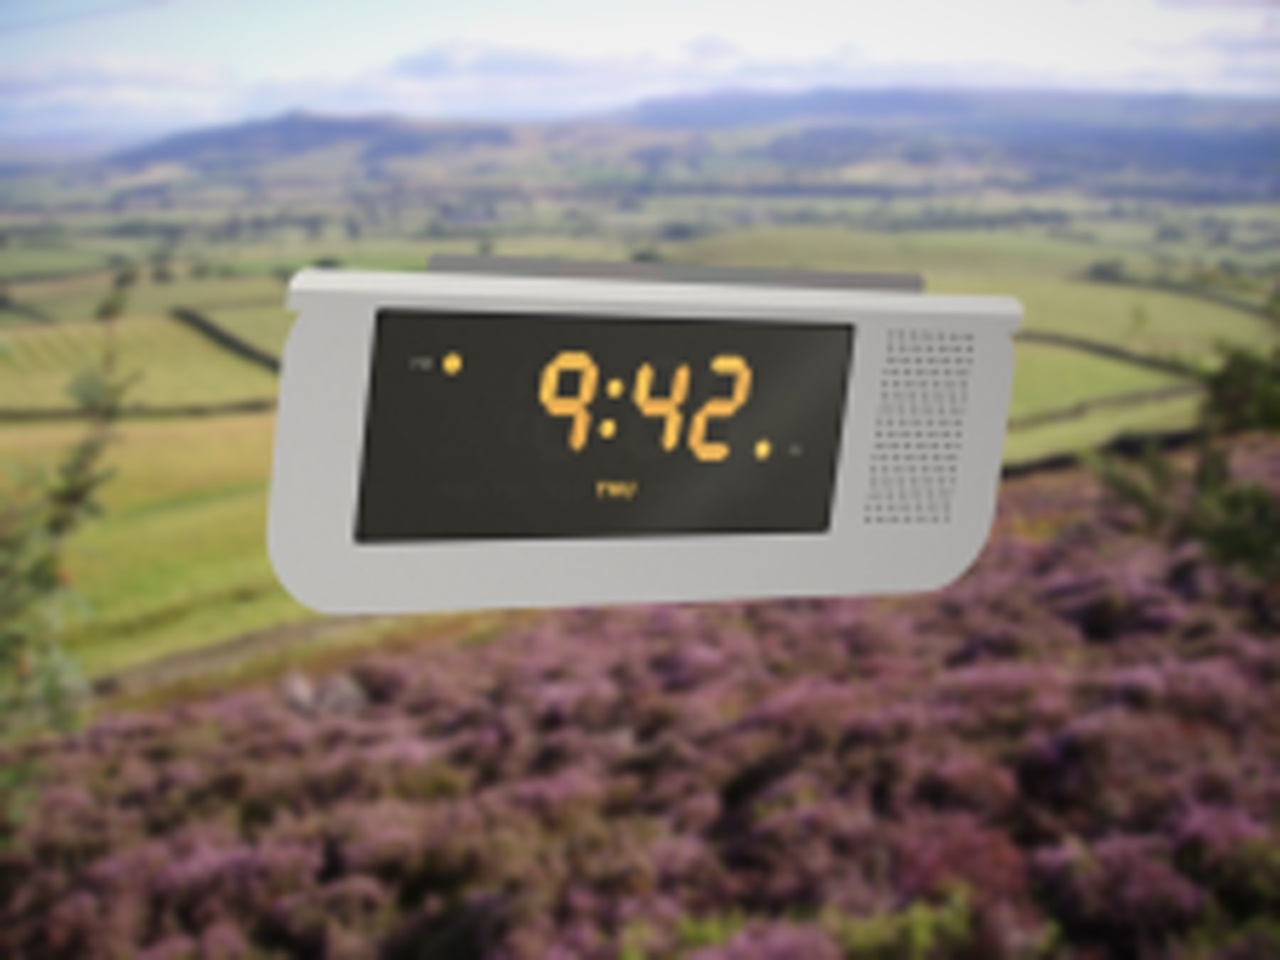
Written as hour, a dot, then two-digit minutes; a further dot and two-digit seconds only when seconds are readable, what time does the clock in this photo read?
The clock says 9.42
